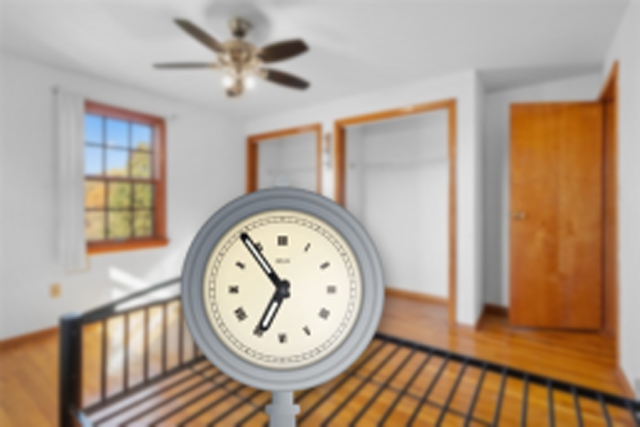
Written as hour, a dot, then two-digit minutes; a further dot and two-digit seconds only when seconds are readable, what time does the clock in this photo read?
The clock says 6.54
